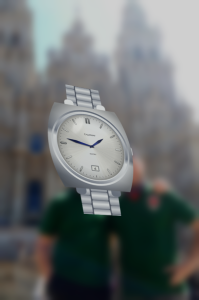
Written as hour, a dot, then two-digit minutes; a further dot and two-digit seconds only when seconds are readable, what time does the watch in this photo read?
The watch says 1.47
